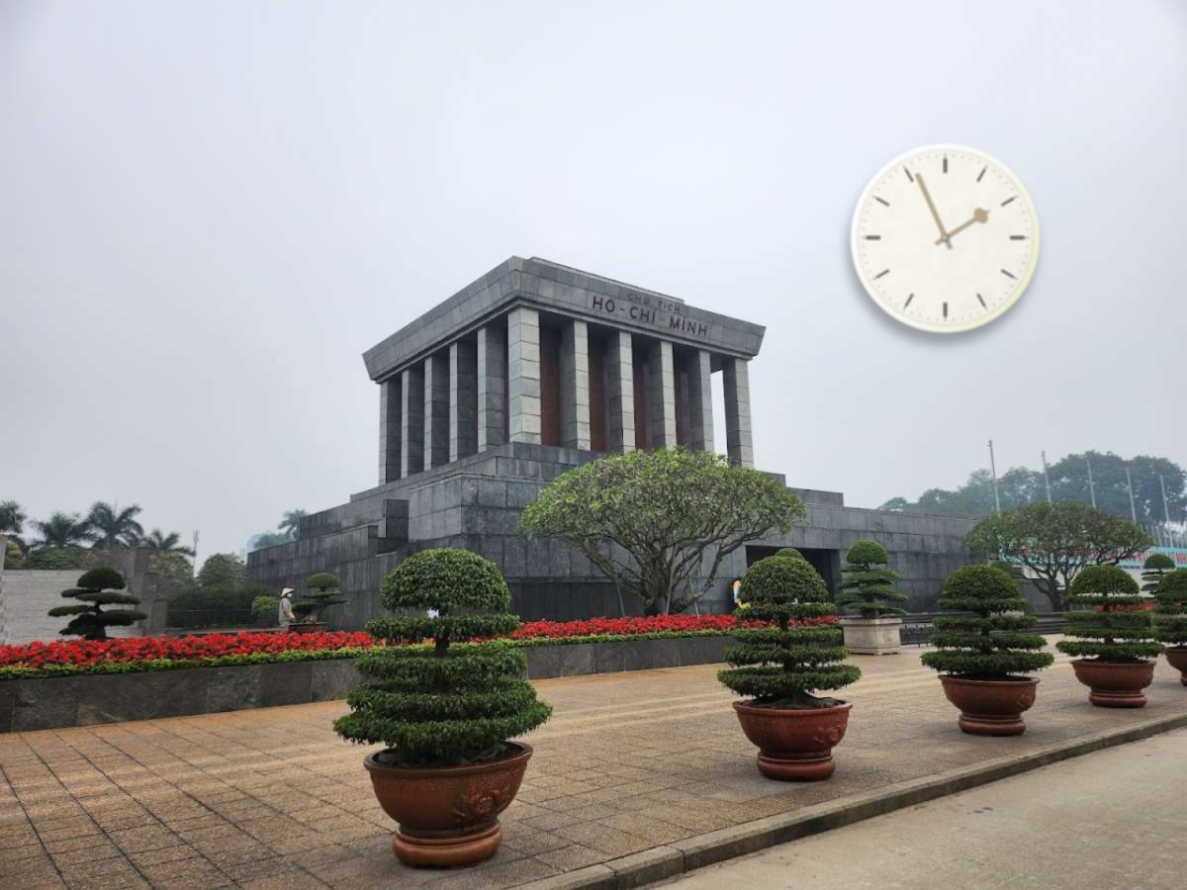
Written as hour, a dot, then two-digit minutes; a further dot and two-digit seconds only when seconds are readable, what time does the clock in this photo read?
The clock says 1.56
